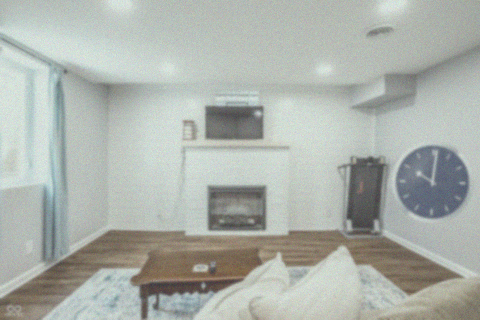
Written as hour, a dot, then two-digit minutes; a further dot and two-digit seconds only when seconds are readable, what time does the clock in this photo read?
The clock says 10.01
